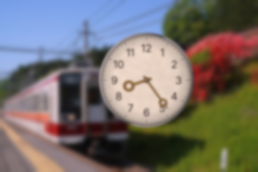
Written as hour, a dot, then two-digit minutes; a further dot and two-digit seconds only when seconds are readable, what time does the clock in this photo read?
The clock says 8.24
